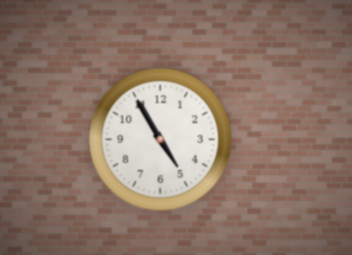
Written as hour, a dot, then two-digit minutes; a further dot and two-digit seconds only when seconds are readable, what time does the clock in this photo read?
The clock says 4.55
